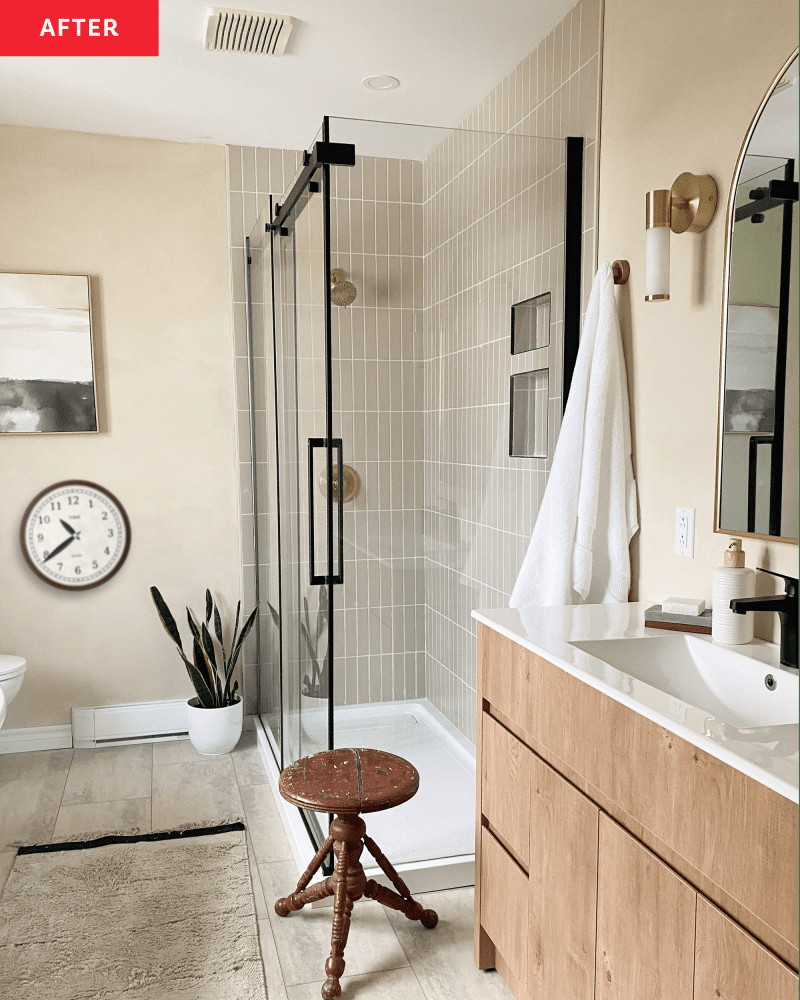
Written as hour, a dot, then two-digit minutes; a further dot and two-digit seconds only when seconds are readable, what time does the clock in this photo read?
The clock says 10.39
